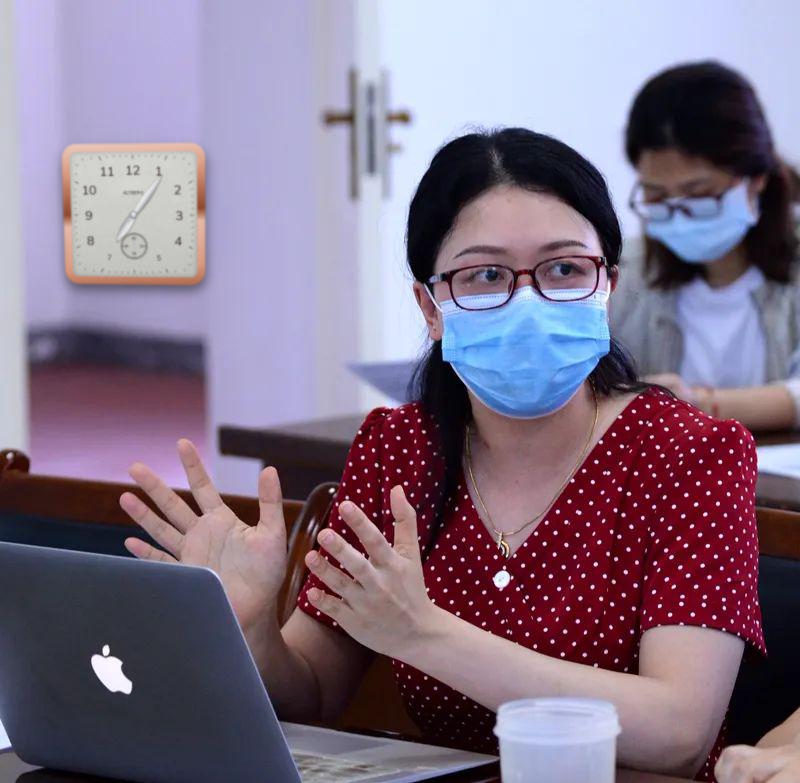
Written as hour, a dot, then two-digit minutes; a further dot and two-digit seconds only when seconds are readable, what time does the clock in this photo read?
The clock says 7.06
